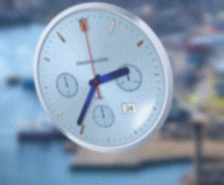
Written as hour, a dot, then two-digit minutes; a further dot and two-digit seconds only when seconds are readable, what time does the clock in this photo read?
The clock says 2.36
